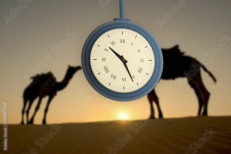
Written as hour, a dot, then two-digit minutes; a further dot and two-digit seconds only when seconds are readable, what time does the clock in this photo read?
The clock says 10.26
